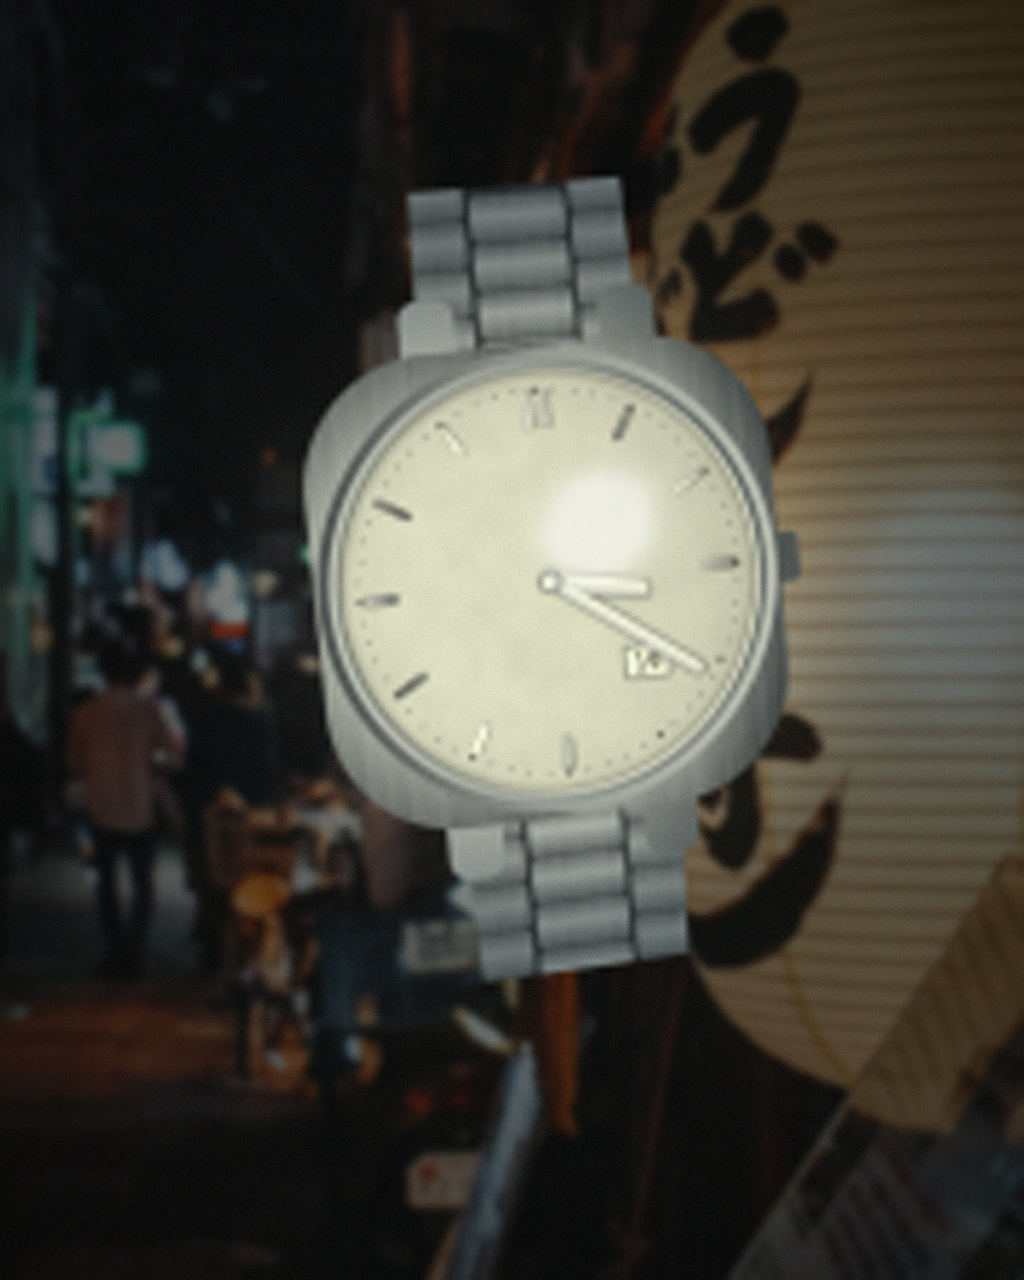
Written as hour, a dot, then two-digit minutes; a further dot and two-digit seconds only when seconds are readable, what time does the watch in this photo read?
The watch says 3.21
